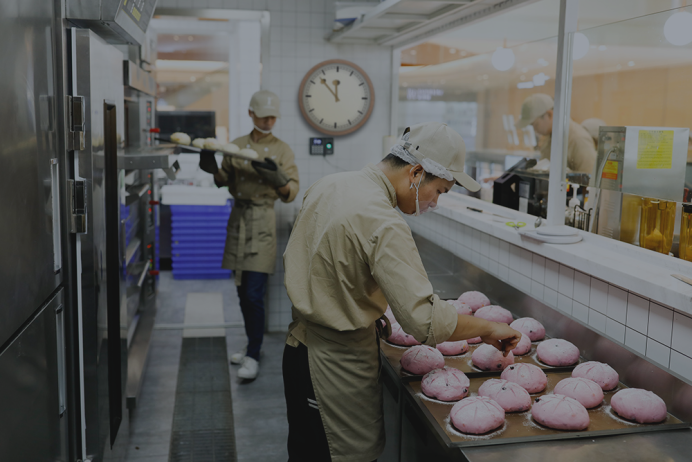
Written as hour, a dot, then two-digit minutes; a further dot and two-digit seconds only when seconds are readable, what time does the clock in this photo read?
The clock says 11.53
